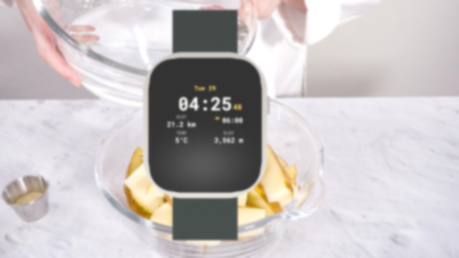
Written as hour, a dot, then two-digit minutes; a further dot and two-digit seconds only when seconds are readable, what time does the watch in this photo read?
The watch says 4.25
